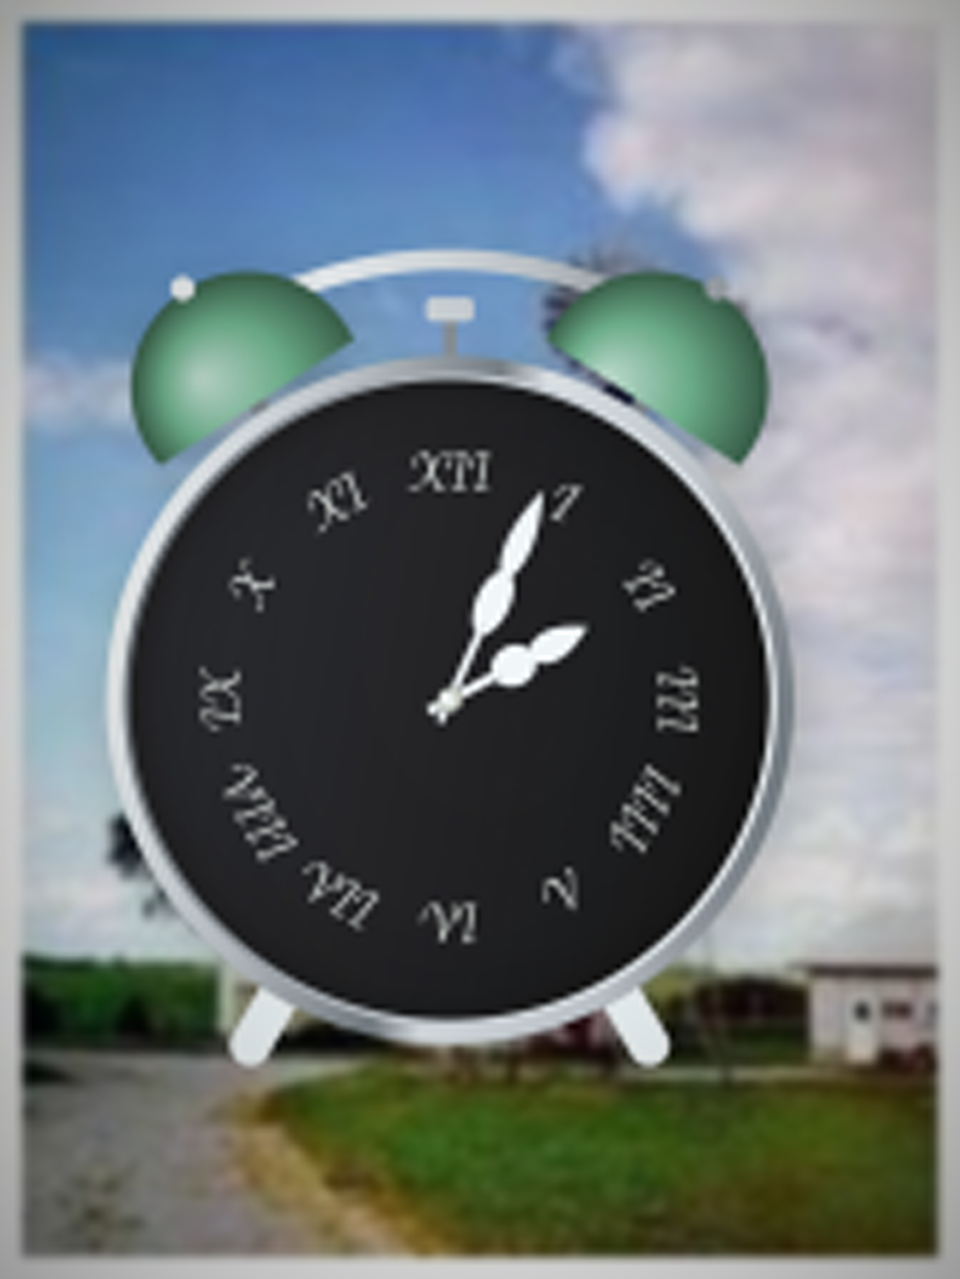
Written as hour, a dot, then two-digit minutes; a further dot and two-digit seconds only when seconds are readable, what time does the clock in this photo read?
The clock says 2.04
